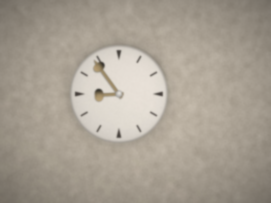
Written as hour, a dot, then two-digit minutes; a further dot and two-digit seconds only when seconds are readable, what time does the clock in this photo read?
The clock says 8.54
